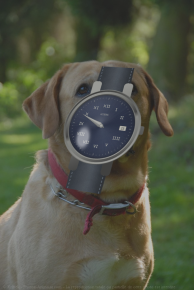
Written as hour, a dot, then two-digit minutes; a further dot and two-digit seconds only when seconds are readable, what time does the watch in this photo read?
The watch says 9.49
